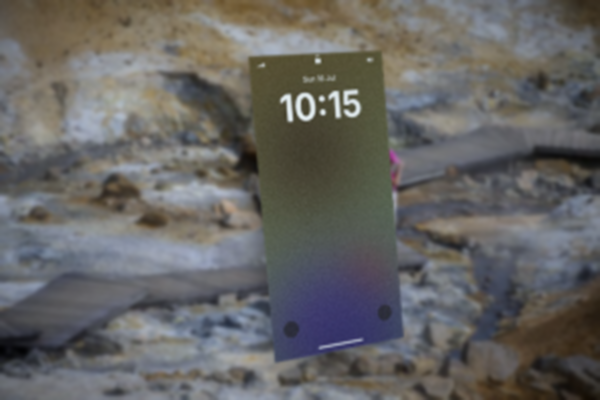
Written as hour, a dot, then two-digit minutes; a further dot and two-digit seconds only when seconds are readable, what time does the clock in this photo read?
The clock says 10.15
